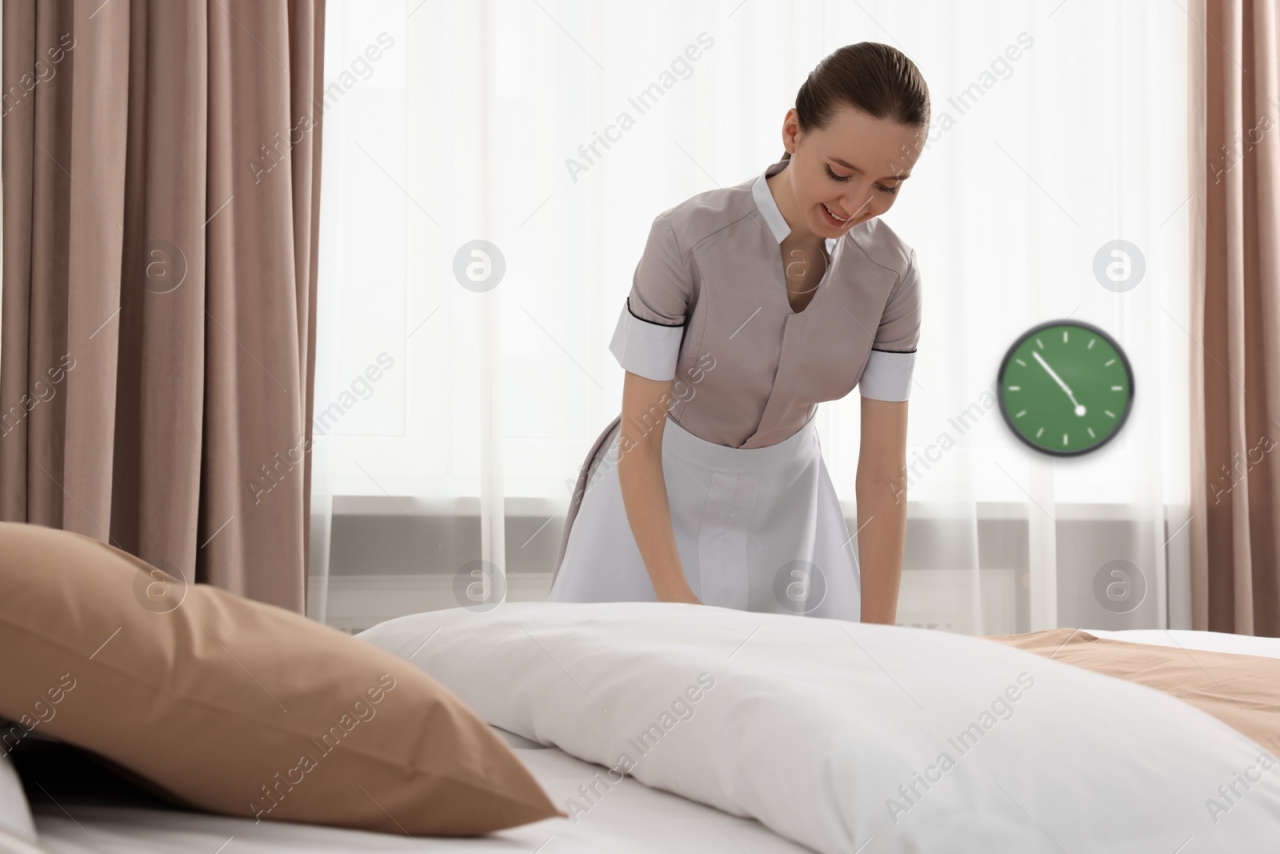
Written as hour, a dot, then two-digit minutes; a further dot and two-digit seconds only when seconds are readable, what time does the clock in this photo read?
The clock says 4.53
